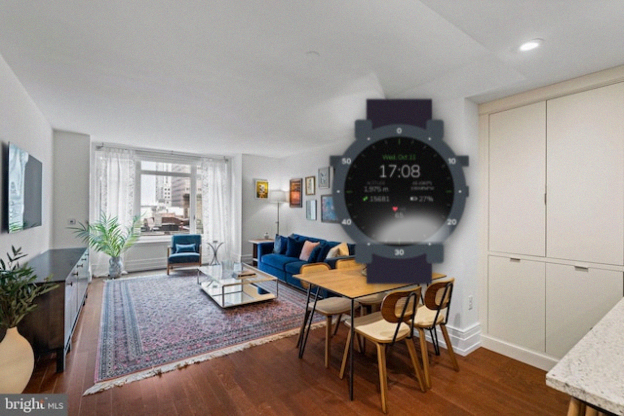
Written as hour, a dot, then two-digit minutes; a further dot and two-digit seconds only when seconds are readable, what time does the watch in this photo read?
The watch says 17.08
